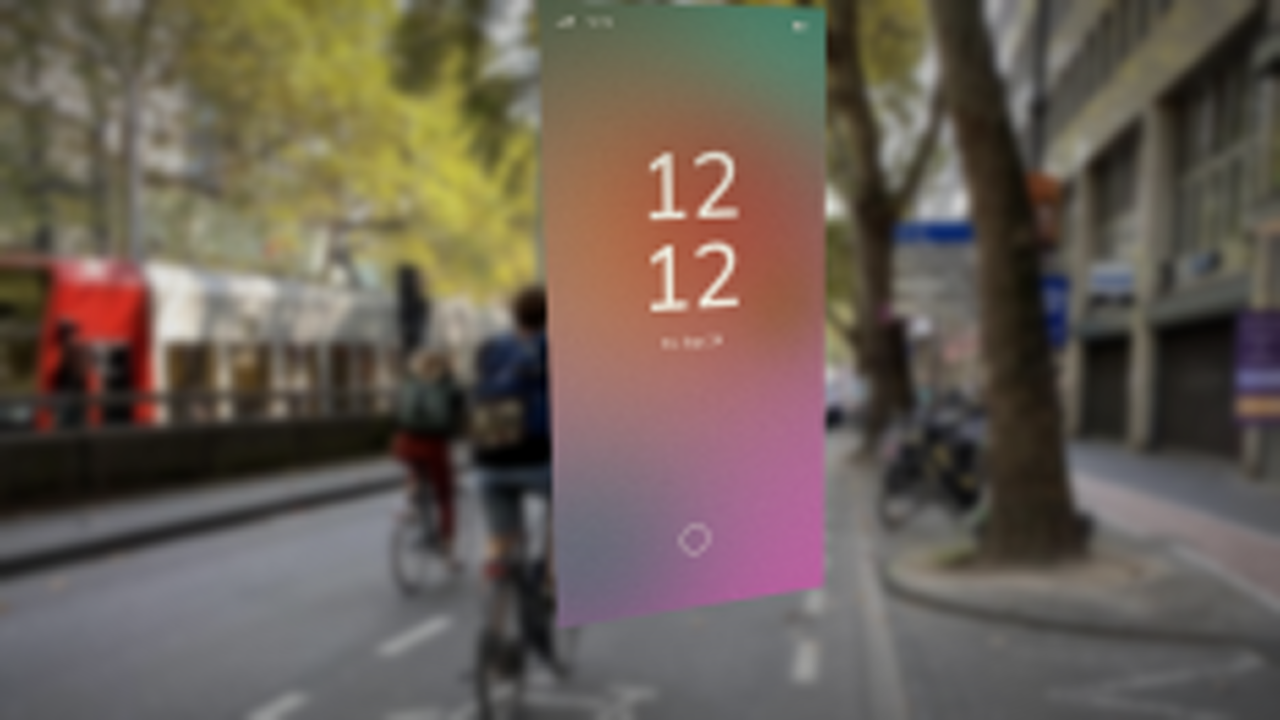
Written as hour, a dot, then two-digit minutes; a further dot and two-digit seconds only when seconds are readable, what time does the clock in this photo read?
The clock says 12.12
